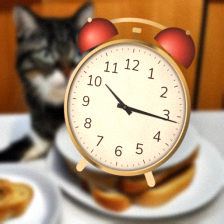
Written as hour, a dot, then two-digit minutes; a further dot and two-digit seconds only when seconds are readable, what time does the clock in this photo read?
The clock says 10.16
